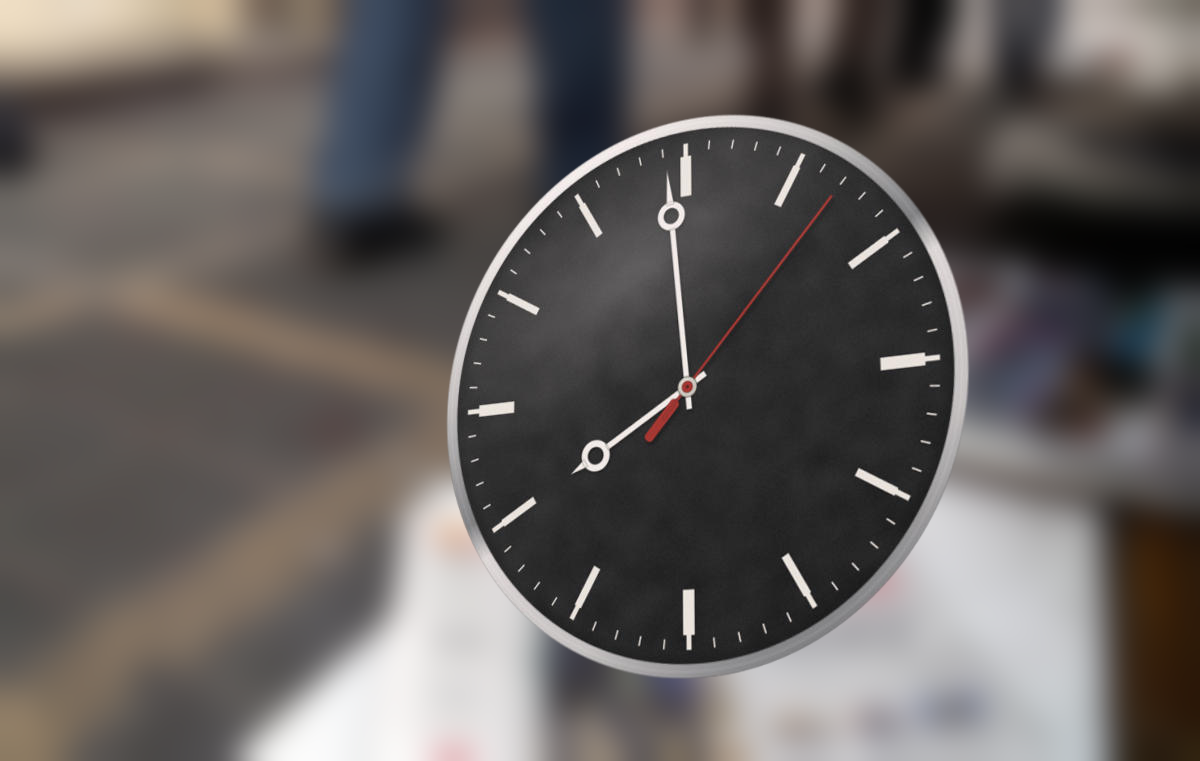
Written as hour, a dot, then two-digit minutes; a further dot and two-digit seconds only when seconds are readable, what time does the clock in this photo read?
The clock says 7.59.07
